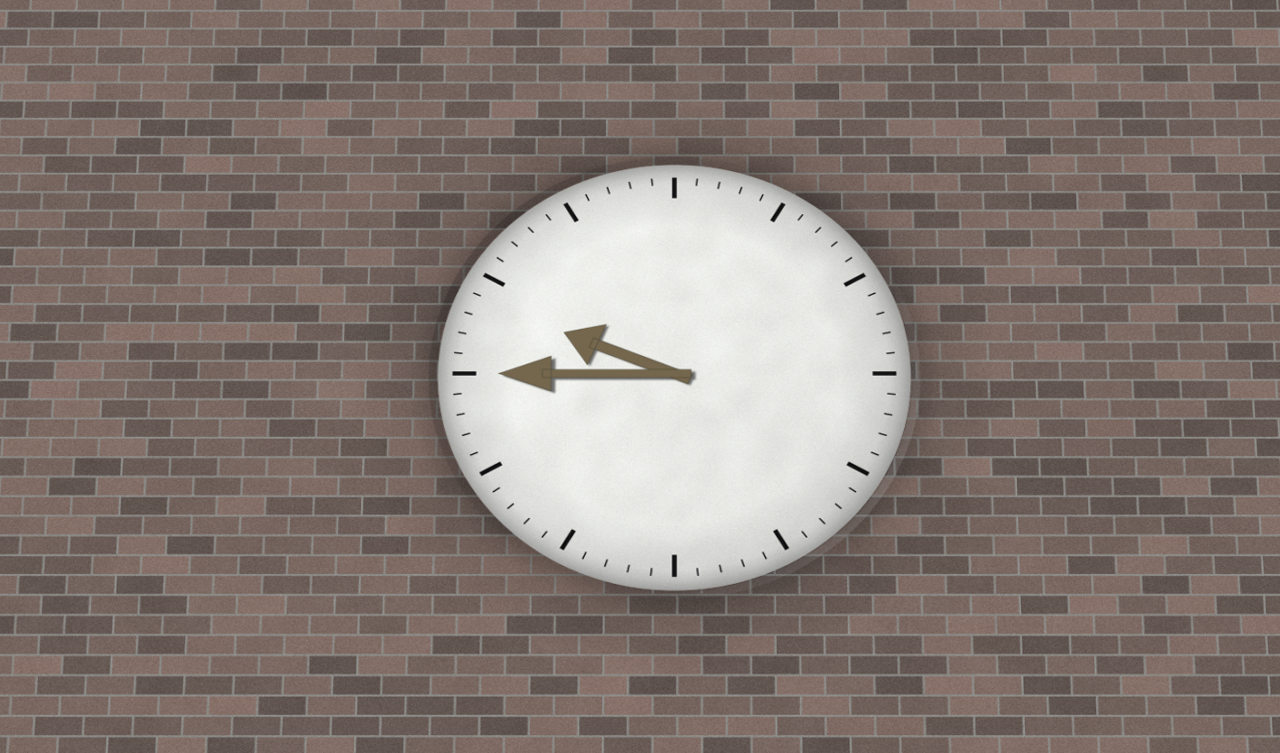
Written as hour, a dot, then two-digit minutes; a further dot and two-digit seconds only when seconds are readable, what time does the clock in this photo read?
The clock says 9.45
